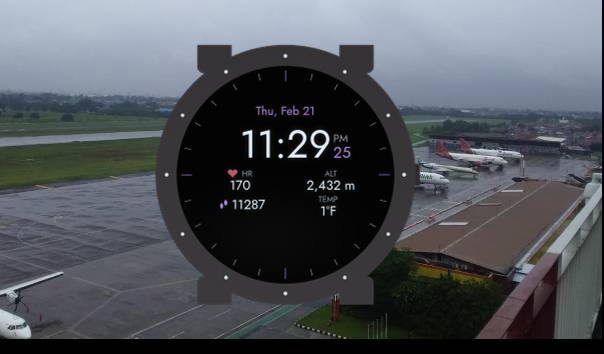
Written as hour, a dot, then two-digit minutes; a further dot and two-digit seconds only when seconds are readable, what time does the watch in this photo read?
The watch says 11.29.25
